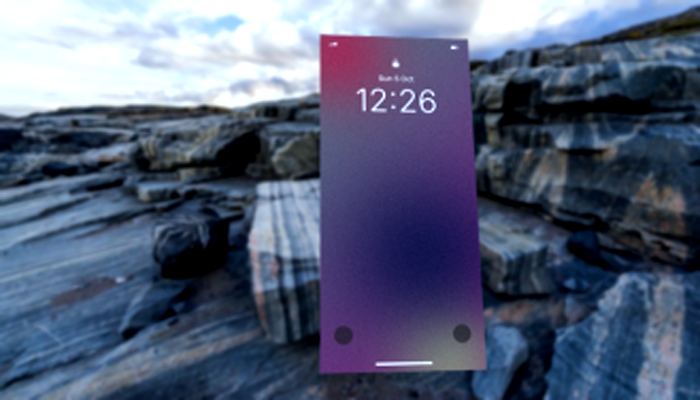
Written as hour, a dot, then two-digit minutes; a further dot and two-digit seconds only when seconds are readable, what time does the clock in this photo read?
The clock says 12.26
